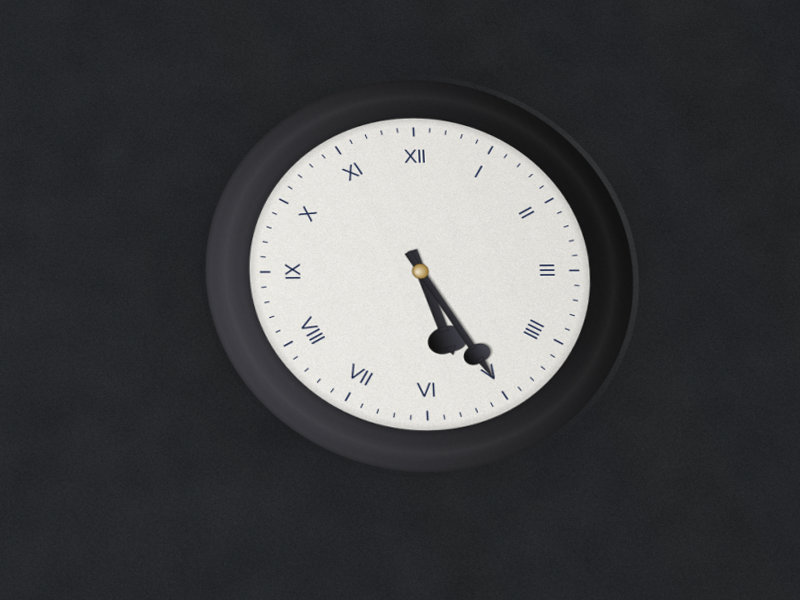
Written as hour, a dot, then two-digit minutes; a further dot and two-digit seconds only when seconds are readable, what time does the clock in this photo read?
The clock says 5.25
